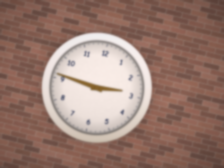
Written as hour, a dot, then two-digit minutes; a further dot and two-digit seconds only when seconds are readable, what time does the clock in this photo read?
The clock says 2.46
